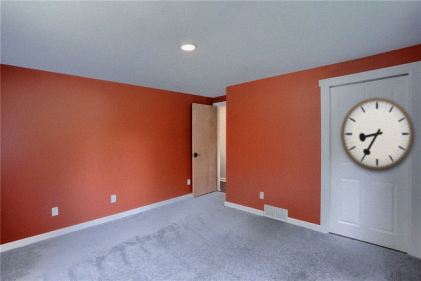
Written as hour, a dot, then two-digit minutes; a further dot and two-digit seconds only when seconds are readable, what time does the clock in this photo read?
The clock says 8.35
